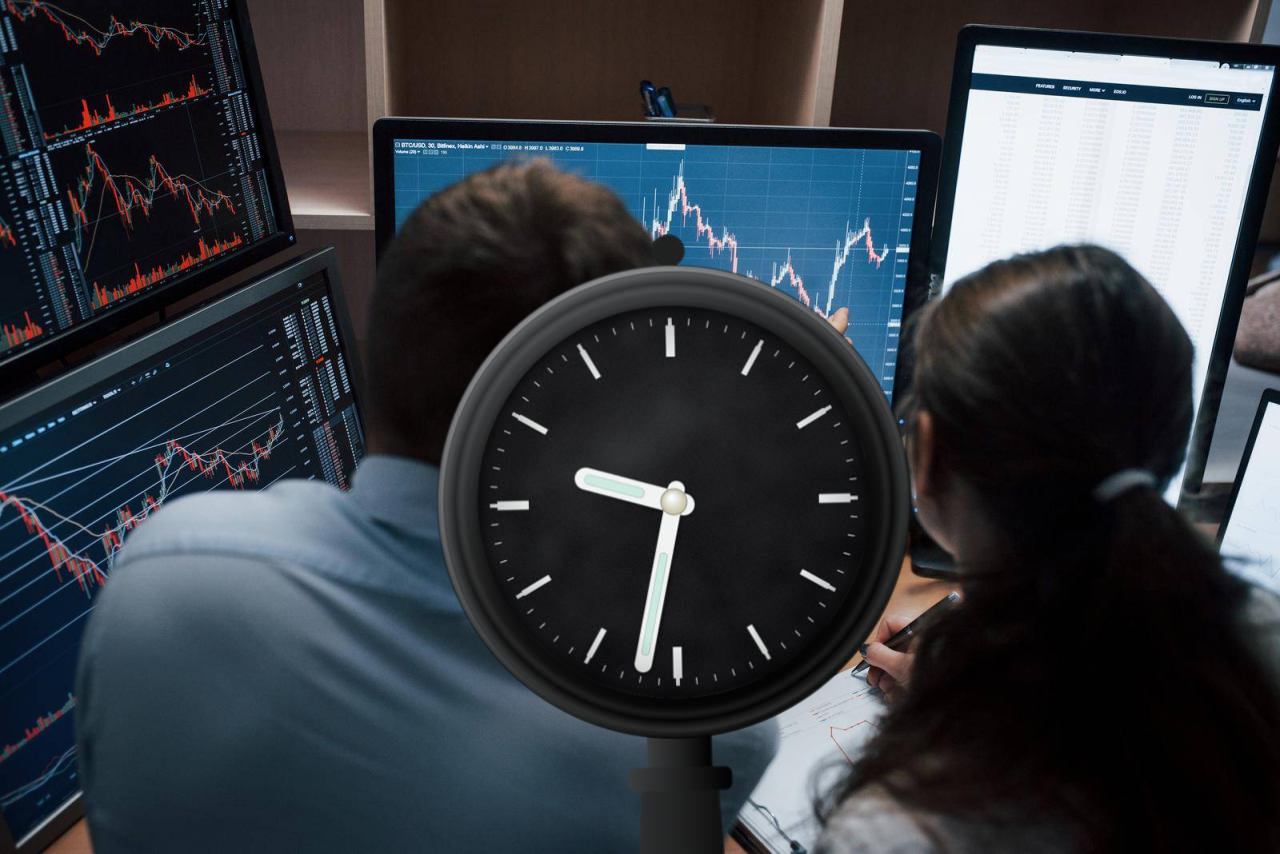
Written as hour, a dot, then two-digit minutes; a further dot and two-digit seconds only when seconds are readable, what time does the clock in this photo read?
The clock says 9.32
